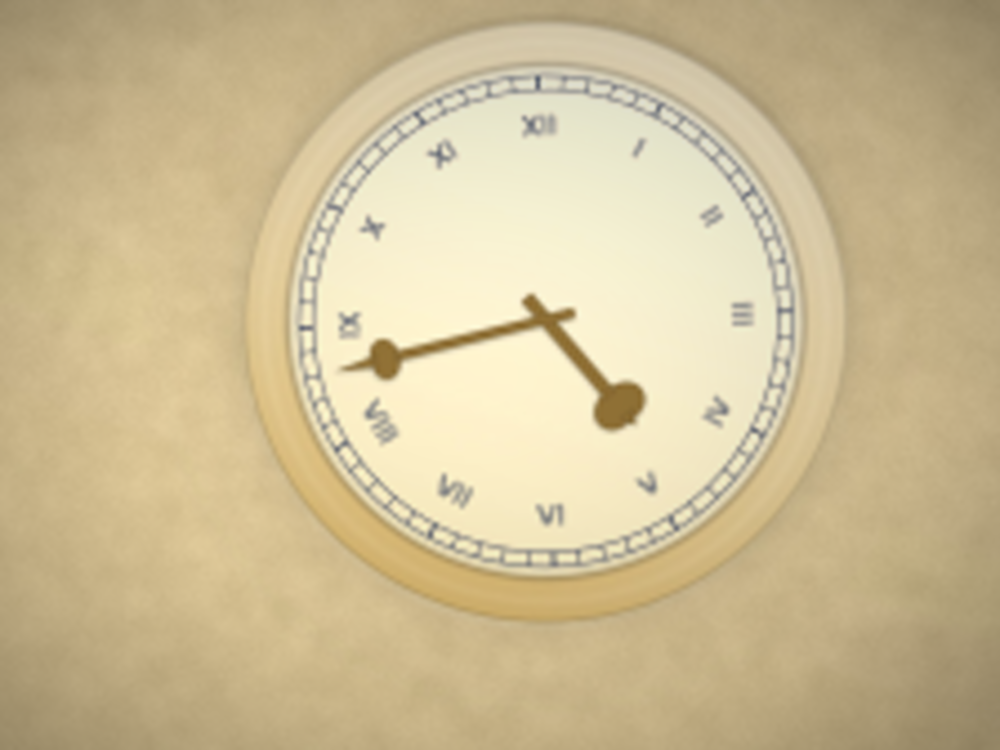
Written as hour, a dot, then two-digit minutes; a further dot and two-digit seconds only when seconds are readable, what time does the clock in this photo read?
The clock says 4.43
